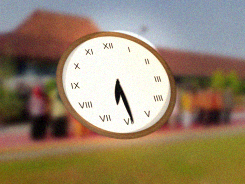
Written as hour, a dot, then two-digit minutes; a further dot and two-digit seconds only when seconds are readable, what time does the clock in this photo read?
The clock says 6.29
